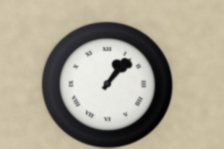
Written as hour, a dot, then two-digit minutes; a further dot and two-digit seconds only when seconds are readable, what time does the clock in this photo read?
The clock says 1.07
